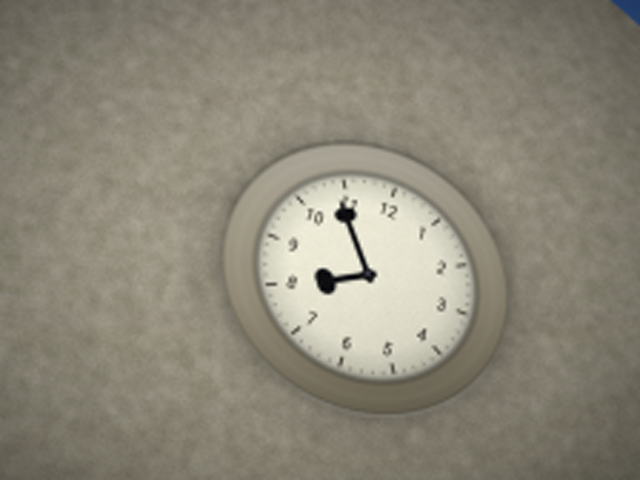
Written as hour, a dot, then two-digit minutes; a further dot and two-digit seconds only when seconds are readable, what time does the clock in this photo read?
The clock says 7.54
